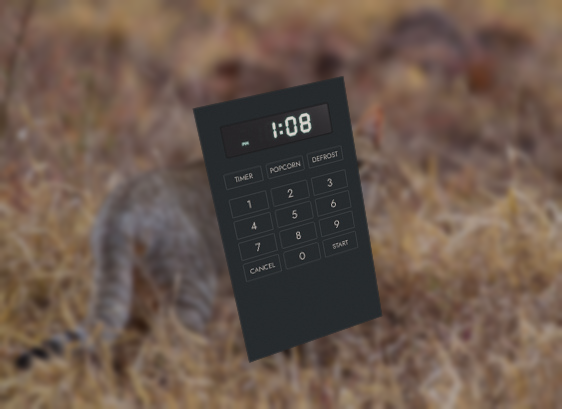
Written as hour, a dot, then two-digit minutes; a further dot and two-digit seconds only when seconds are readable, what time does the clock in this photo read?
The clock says 1.08
